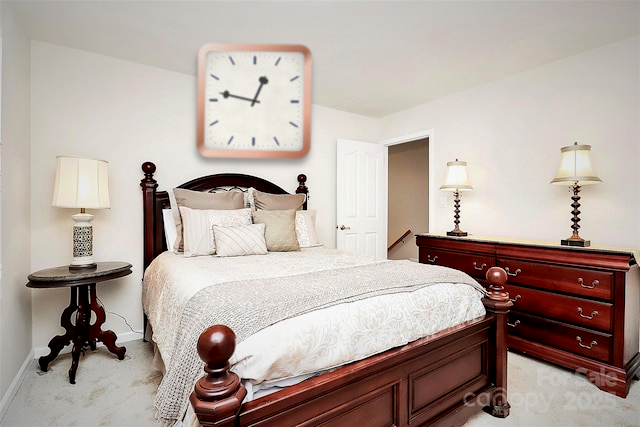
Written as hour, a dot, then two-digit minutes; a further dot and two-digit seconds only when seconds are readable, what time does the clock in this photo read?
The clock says 12.47
